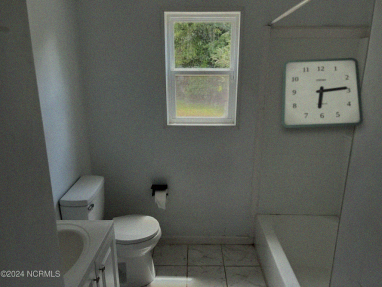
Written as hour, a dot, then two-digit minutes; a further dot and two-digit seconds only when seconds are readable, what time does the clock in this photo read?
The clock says 6.14
